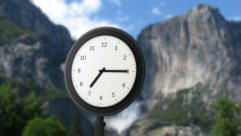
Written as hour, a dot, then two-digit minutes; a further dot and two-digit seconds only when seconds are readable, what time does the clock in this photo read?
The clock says 7.15
